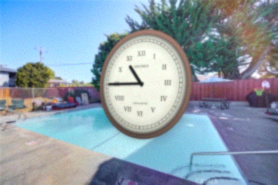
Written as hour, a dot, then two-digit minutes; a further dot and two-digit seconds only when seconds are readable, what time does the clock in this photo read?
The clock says 10.45
